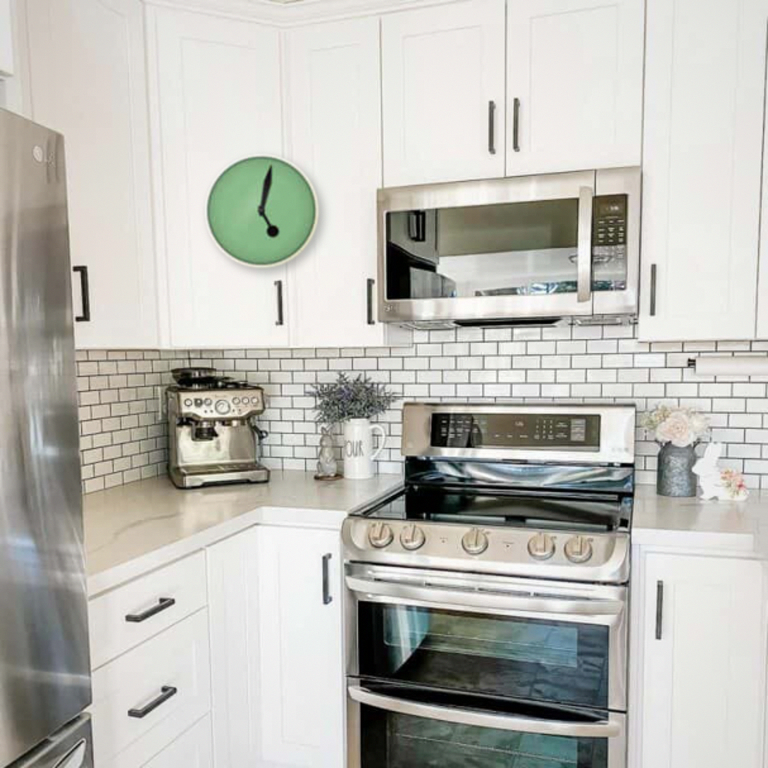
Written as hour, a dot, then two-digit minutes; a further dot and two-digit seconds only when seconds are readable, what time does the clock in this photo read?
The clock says 5.02
